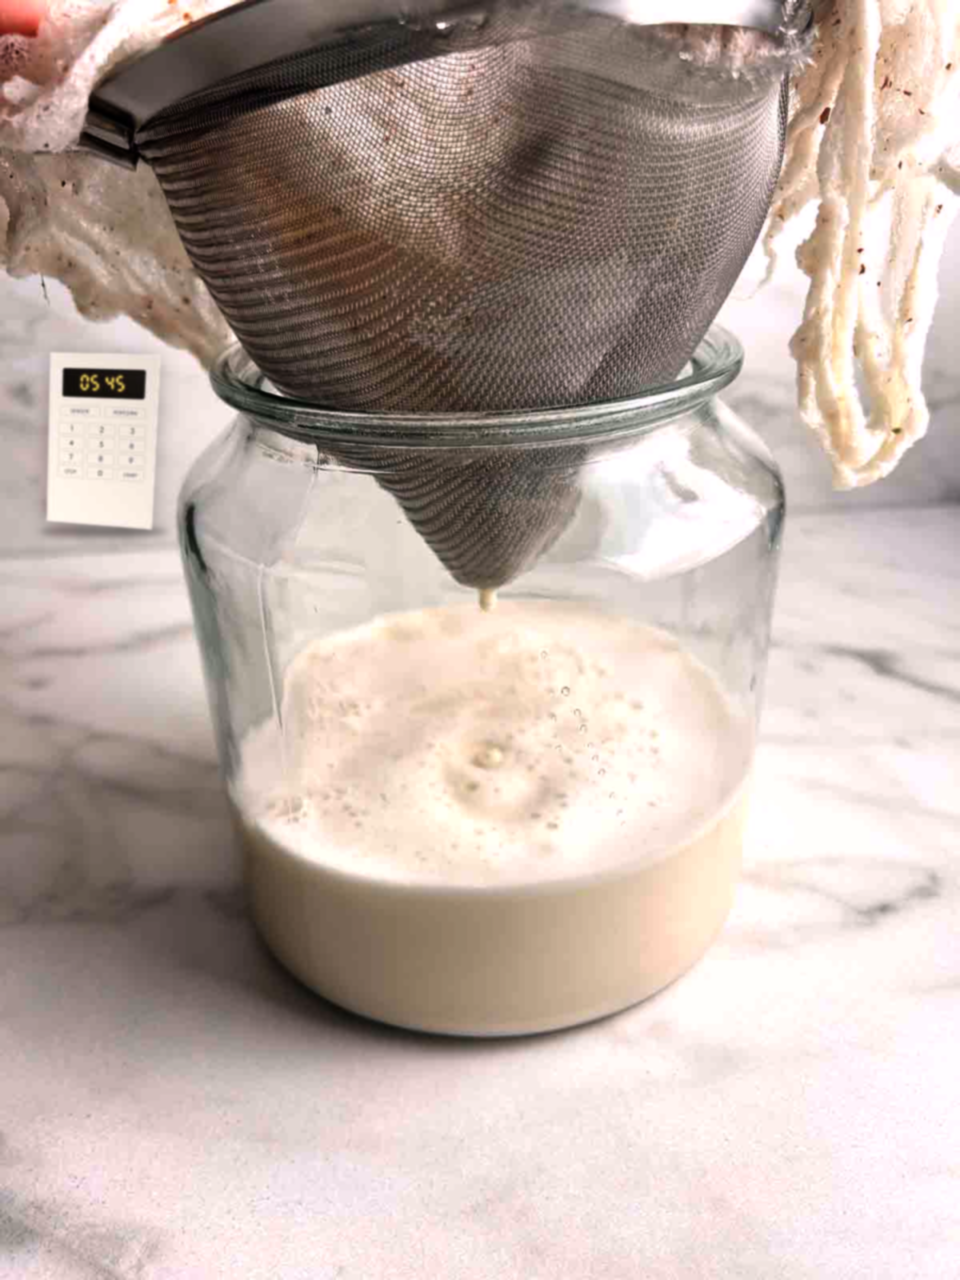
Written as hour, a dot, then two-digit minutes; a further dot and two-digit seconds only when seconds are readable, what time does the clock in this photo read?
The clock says 5.45
